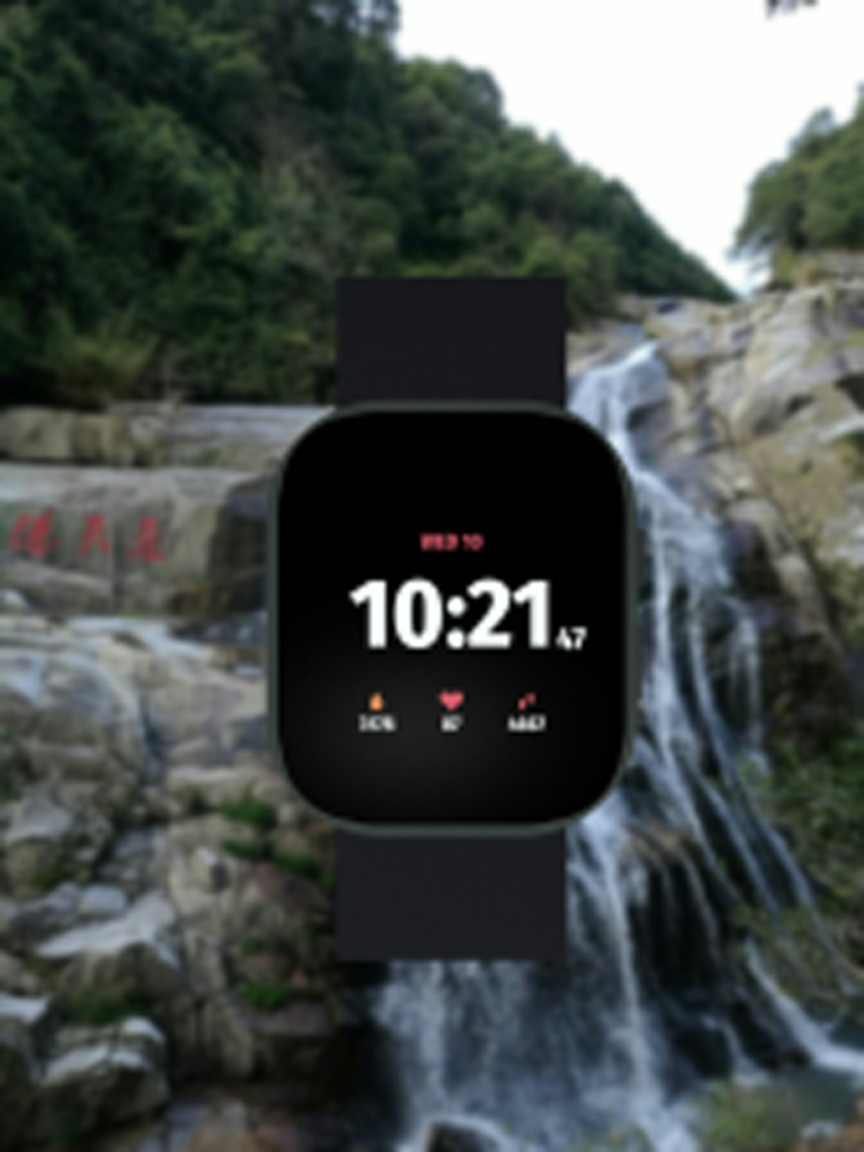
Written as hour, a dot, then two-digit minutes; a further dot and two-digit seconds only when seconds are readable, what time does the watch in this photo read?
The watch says 10.21
